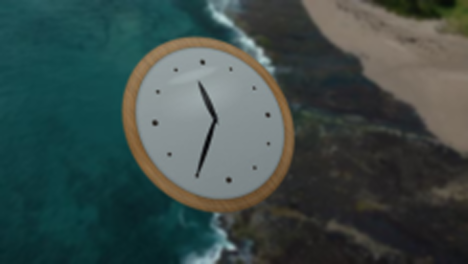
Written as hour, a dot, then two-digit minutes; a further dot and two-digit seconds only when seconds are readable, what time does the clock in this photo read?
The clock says 11.35
